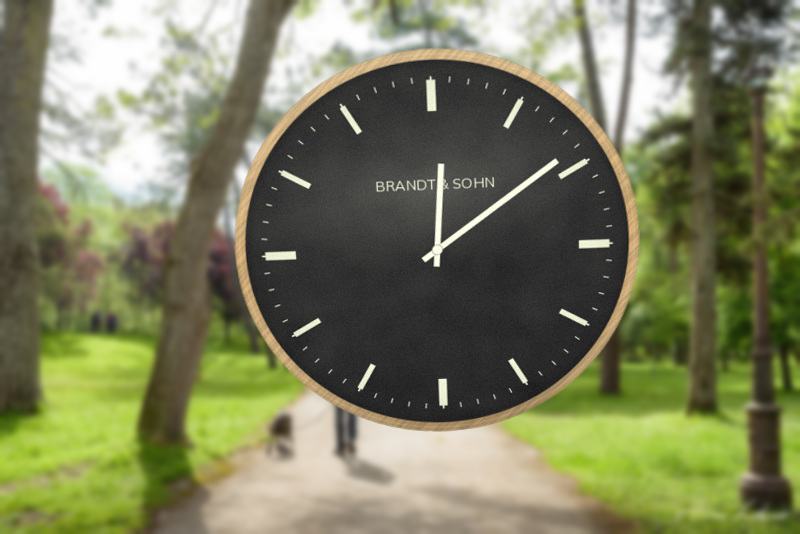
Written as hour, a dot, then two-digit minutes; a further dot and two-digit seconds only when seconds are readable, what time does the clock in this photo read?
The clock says 12.09
